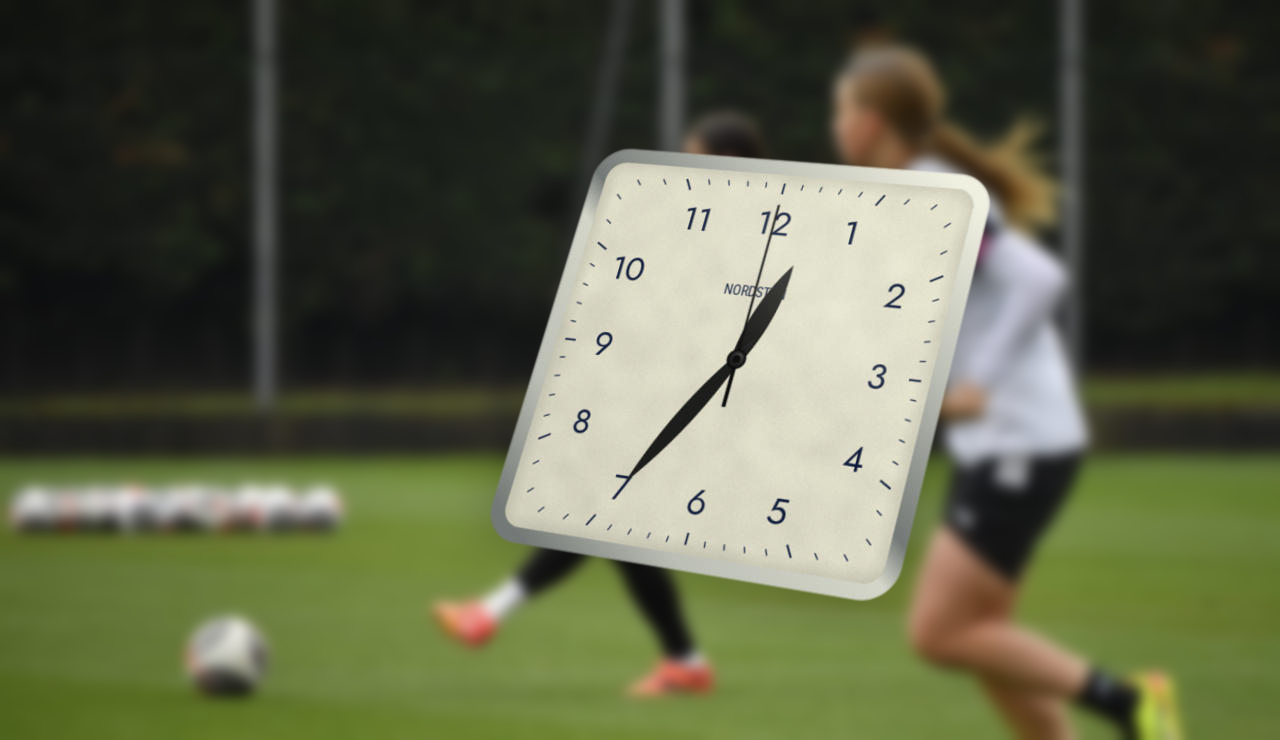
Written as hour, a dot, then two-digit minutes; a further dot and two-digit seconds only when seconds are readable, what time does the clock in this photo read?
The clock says 12.35.00
